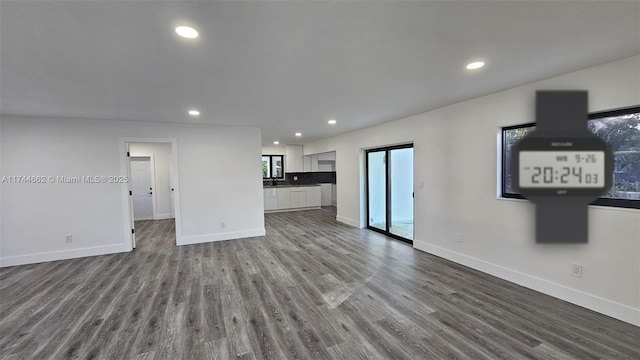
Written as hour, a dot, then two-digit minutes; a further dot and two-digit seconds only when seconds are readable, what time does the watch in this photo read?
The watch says 20.24
